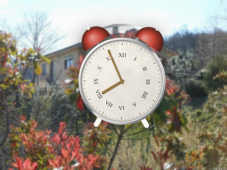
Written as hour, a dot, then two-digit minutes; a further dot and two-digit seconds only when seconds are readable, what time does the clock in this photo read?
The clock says 7.56
